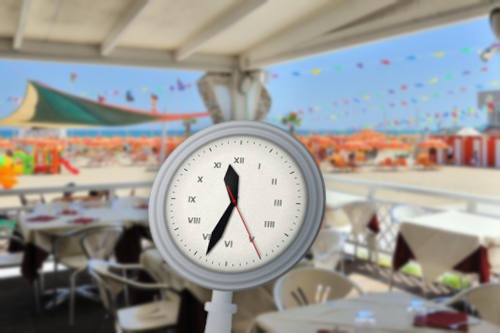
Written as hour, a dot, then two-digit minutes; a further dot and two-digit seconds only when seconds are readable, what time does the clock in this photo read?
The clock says 11.33.25
